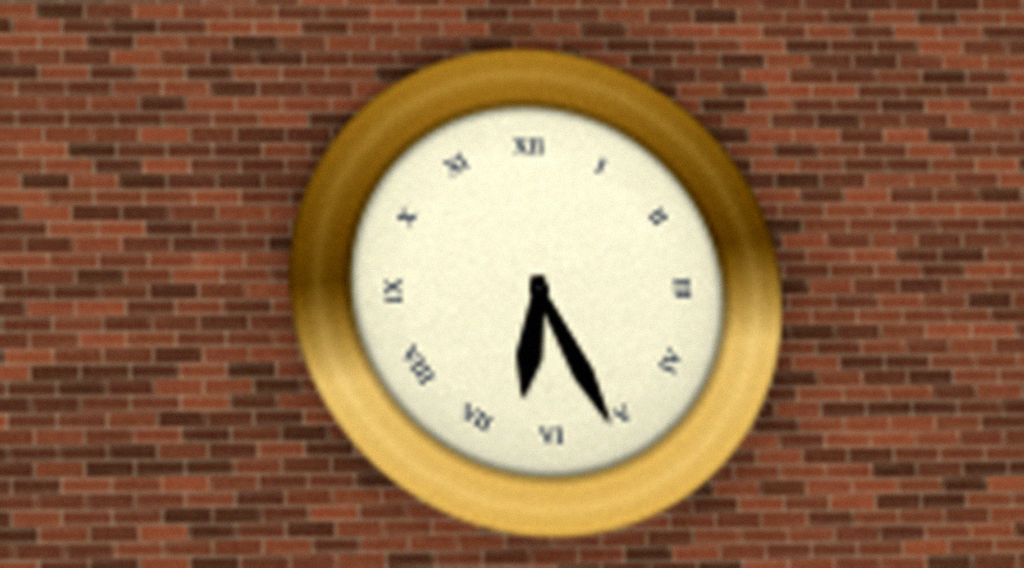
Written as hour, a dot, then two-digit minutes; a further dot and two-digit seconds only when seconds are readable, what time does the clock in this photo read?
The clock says 6.26
